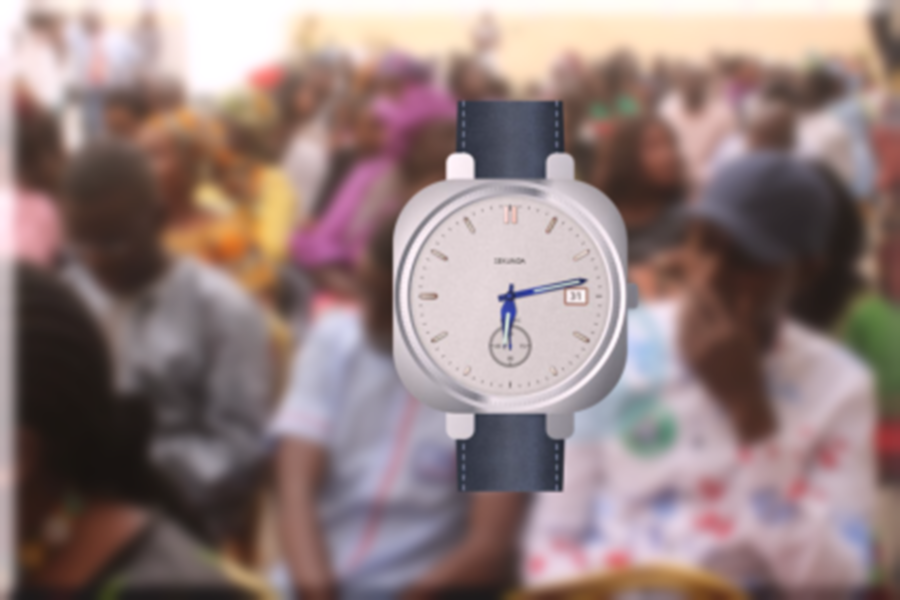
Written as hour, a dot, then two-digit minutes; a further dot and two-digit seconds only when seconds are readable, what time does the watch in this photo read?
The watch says 6.13
